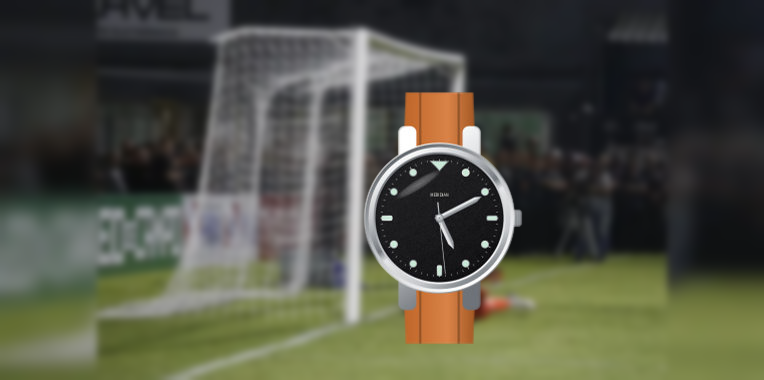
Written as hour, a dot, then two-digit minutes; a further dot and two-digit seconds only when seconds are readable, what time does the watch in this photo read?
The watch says 5.10.29
